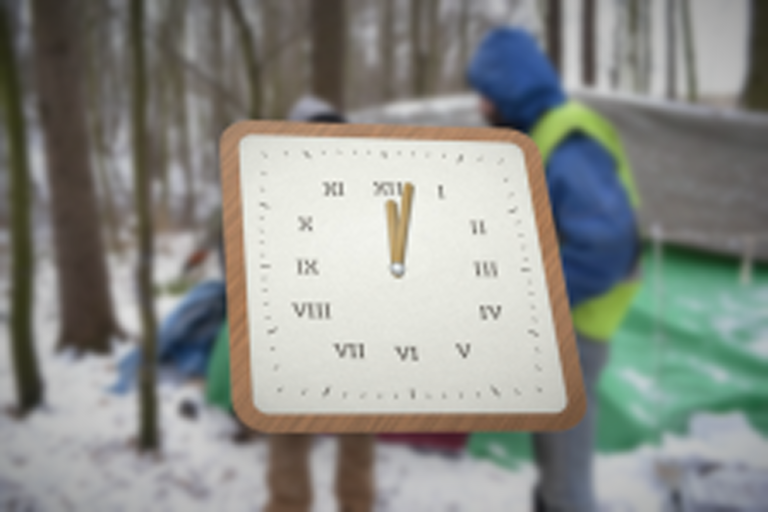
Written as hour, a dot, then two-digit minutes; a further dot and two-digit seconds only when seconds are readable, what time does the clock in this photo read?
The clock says 12.02
